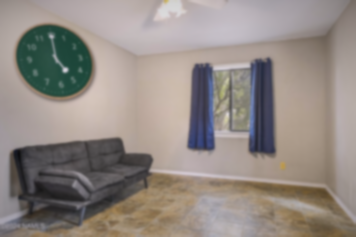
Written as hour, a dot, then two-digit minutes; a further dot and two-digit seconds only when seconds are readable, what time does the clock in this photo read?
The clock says 5.00
